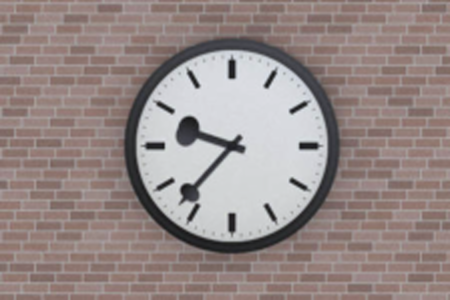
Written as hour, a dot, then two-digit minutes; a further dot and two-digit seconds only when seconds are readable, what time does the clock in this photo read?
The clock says 9.37
